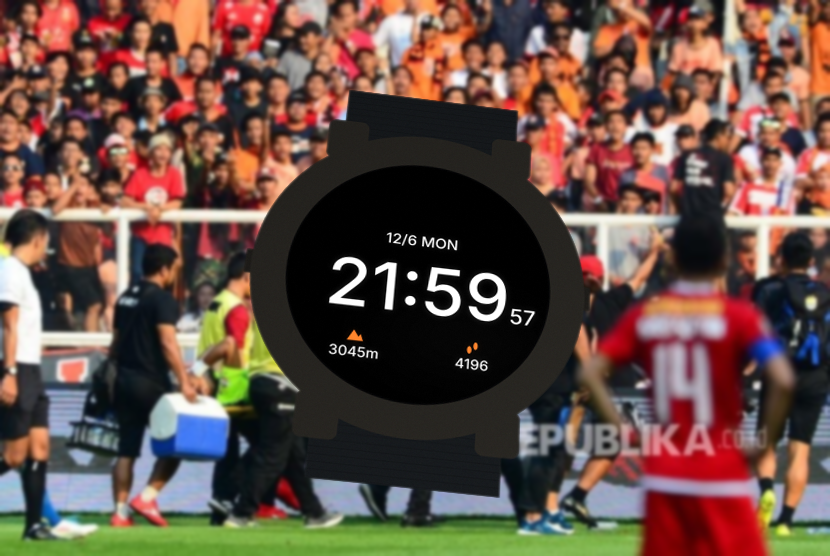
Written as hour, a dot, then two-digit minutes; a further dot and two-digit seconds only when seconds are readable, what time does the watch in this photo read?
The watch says 21.59.57
